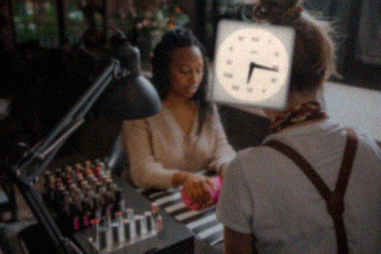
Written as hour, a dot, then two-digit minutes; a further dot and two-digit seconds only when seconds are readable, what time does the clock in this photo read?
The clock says 6.16
